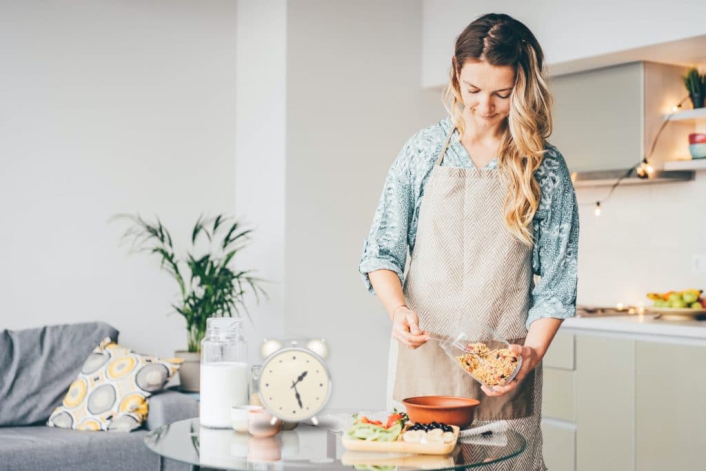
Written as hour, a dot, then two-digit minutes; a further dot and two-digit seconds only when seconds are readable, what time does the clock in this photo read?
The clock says 1.27
